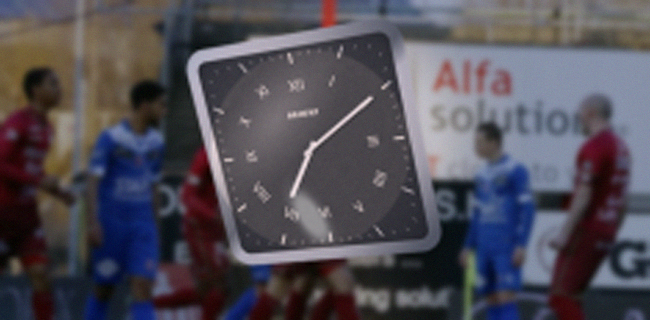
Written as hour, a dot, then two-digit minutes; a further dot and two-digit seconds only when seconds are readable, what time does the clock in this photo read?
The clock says 7.10
